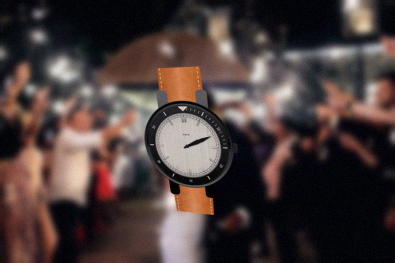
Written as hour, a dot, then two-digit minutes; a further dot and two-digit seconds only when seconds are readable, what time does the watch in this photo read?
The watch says 2.11
